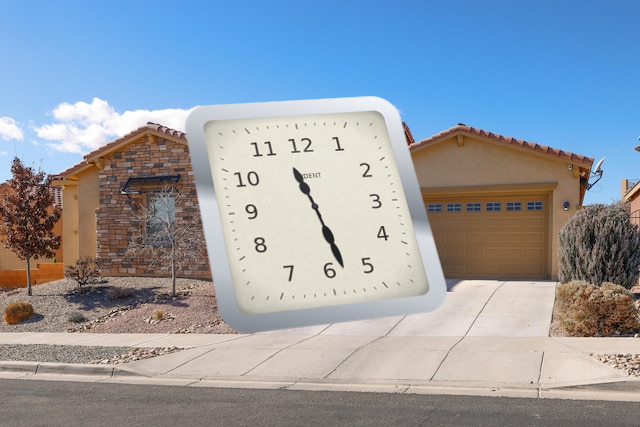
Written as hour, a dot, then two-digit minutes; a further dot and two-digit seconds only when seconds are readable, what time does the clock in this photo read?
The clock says 11.28
